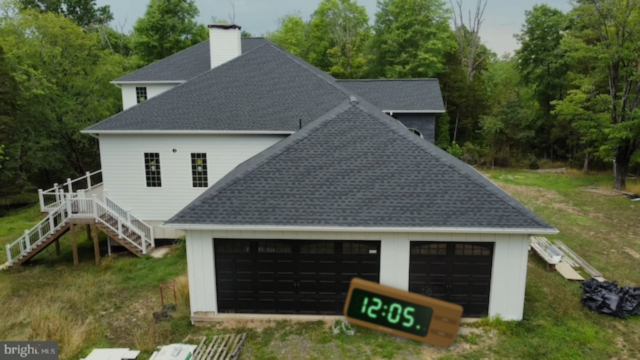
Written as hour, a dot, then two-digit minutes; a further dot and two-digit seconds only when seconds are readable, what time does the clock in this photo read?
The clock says 12.05
